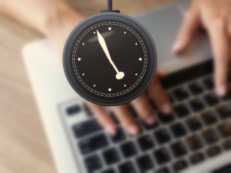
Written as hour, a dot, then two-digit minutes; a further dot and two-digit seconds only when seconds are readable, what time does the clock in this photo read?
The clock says 4.56
